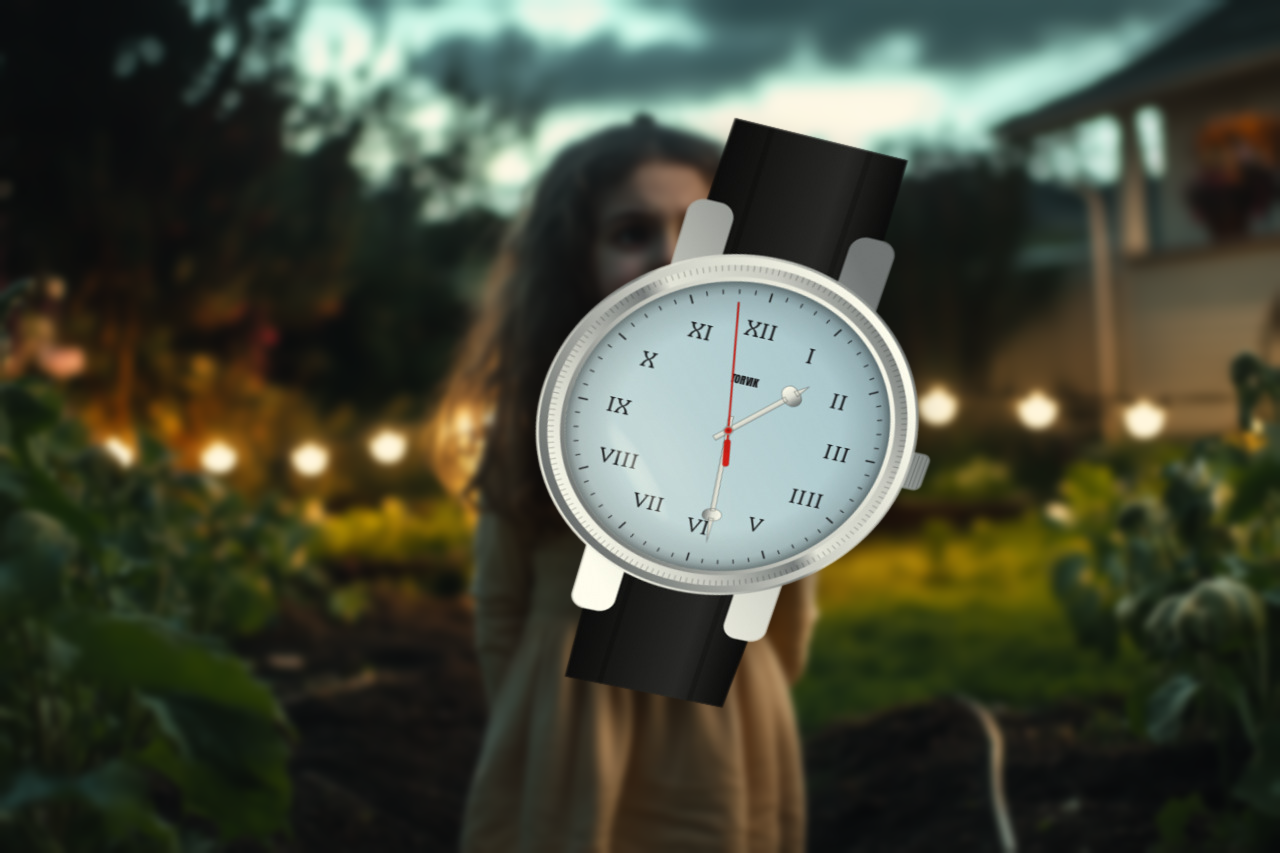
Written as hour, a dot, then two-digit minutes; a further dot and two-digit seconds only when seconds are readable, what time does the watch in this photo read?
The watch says 1.28.58
